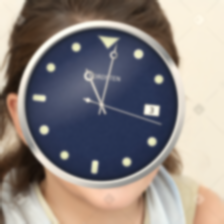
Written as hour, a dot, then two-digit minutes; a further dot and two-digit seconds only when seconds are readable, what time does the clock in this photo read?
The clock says 11.01.17
